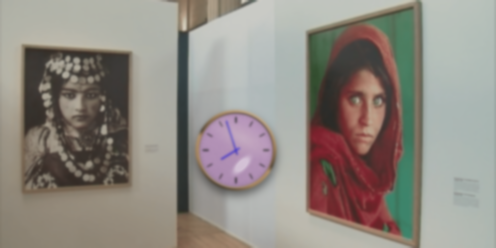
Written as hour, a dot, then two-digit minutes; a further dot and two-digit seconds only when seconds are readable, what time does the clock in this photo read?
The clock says 7.57
